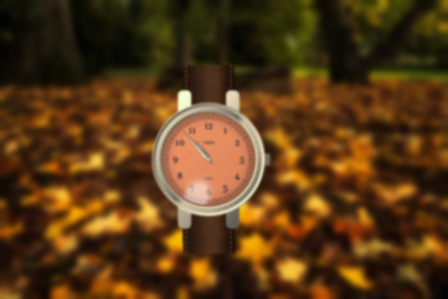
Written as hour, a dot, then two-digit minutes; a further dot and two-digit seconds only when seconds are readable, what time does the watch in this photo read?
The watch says 10.53
